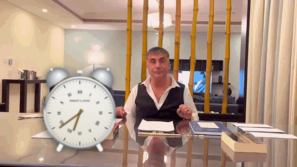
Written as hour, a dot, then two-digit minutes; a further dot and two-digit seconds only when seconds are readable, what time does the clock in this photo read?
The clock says 6.39
